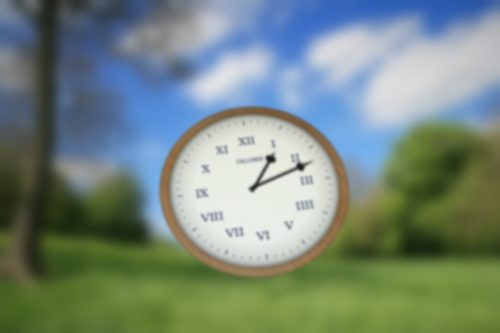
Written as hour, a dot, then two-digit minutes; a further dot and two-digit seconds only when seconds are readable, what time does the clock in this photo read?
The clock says 1.12
